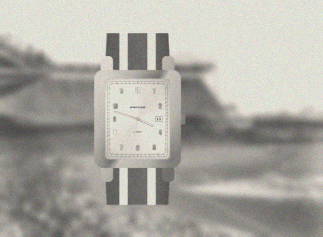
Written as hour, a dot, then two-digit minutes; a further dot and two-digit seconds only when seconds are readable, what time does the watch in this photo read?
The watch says 3.48
